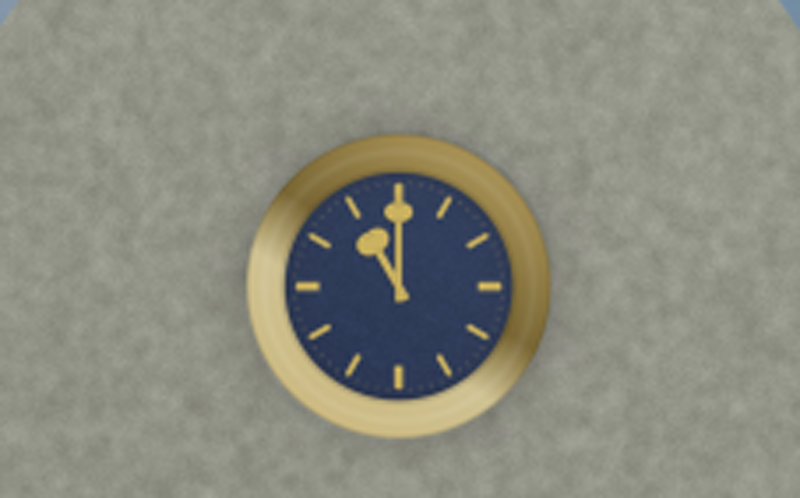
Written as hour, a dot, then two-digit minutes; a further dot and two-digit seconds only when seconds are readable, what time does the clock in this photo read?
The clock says 11.00
